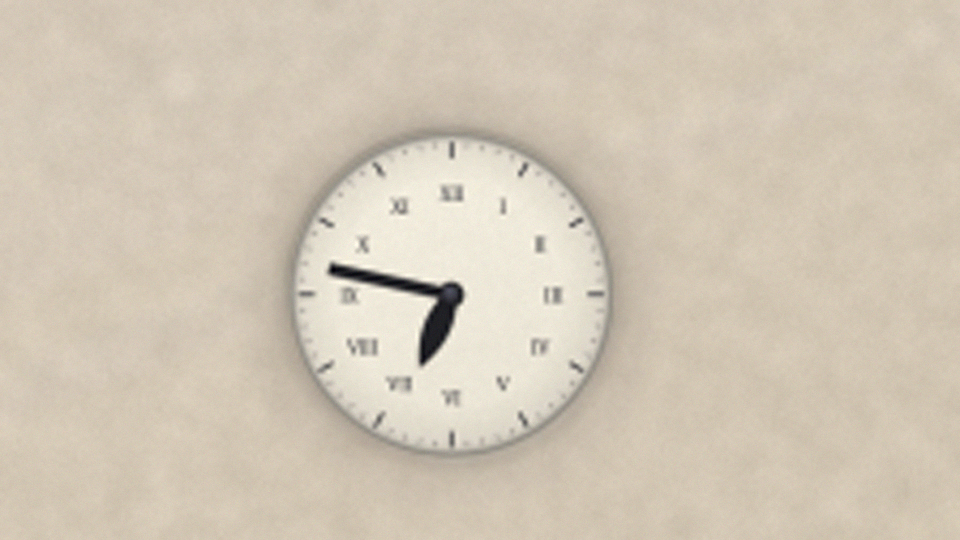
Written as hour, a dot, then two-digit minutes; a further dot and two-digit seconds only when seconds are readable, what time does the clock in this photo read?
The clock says 6.47
